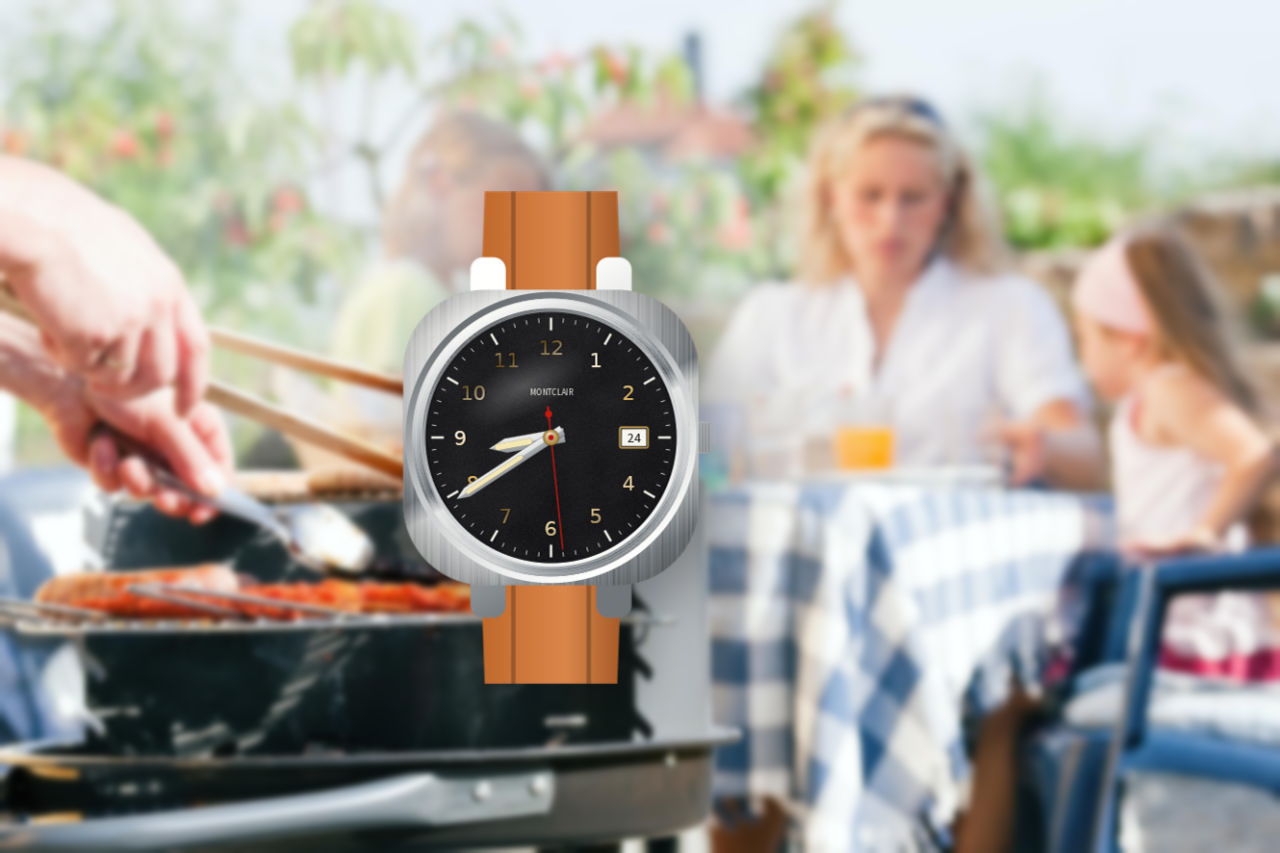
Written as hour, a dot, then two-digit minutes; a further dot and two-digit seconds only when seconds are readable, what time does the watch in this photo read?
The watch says 8.39.29
